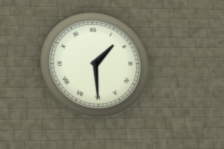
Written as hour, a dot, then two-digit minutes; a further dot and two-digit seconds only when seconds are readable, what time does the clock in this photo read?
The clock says 1.30
